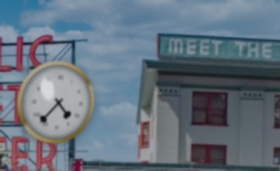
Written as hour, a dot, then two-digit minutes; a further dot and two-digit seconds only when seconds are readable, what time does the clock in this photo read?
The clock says 4.37
